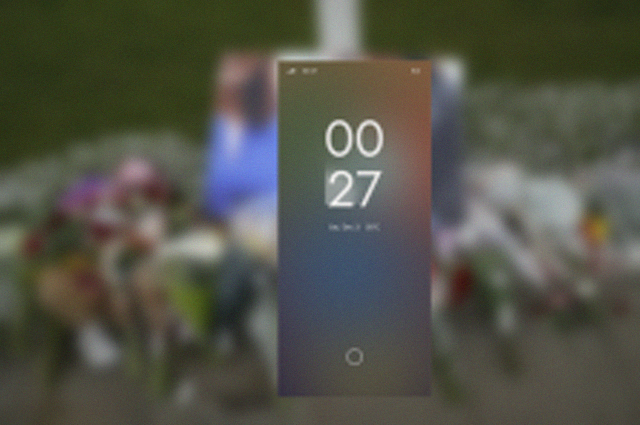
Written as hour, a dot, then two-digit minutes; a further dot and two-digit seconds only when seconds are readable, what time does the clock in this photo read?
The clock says 0.27
